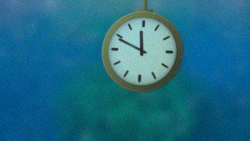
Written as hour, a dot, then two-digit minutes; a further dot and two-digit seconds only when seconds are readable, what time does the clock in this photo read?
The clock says 11.49
